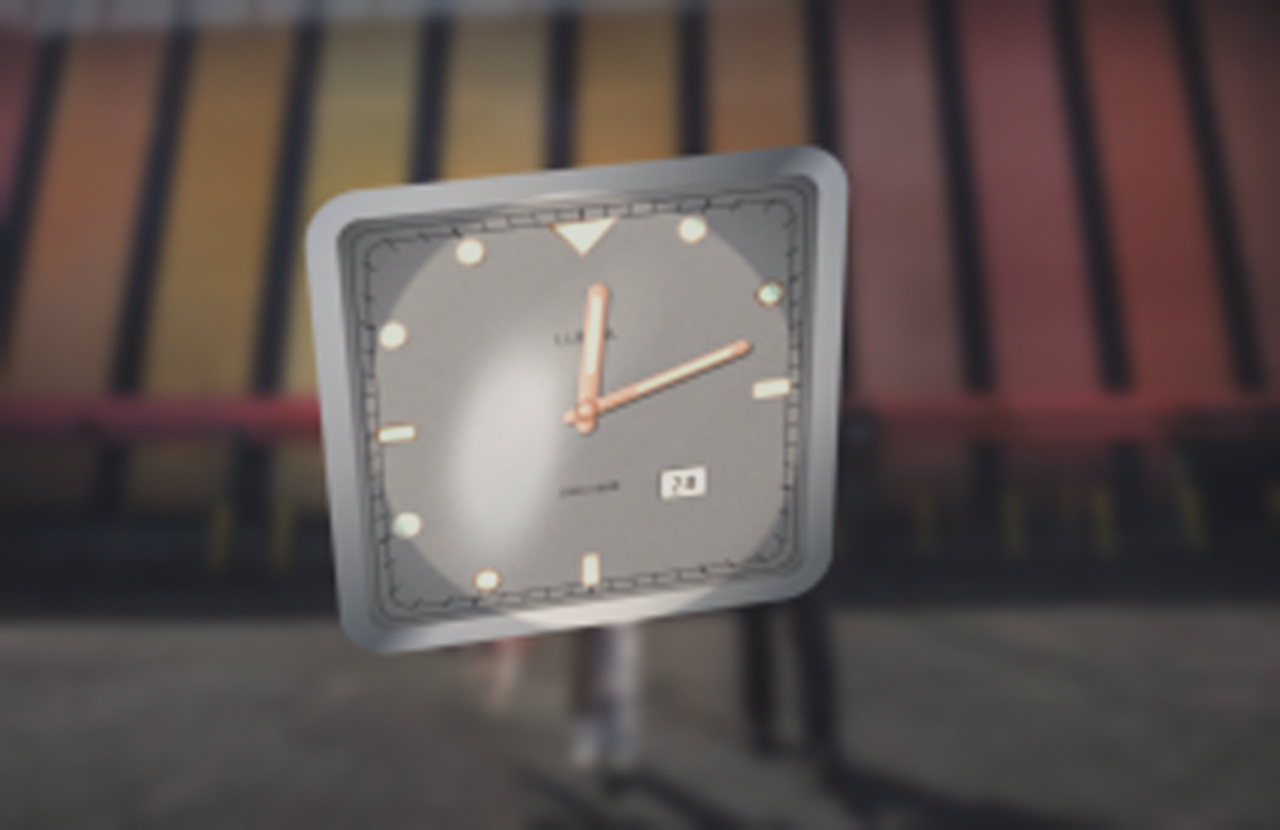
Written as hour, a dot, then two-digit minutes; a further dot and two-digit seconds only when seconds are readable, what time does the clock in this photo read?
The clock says 12.12
